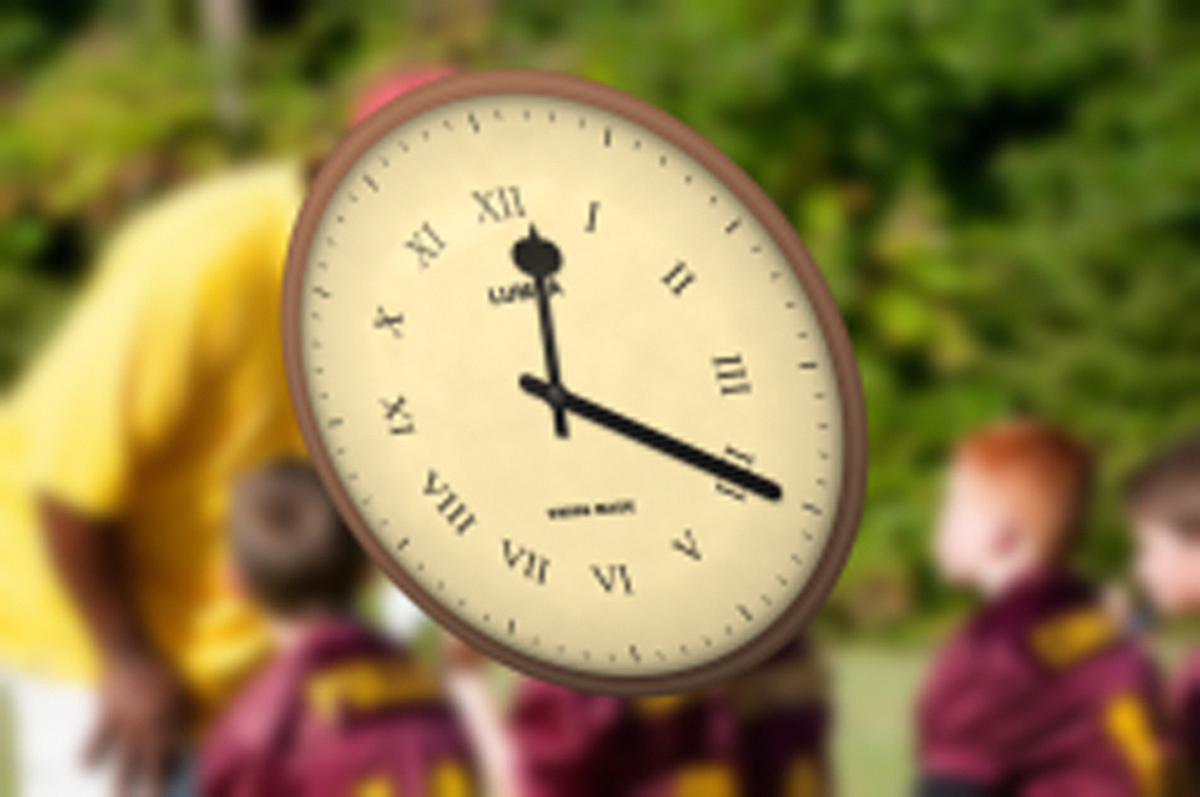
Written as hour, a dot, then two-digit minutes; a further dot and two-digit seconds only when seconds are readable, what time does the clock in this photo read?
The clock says 12.20
